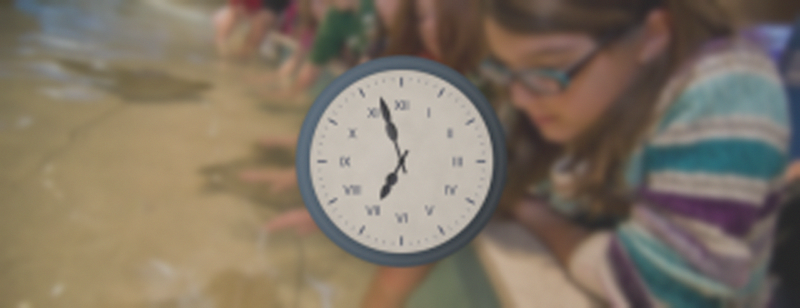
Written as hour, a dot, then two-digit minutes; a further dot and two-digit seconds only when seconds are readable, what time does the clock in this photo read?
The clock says 6.57
